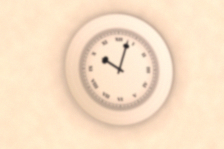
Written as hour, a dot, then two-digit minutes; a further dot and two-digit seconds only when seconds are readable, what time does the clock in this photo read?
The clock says 10.03
